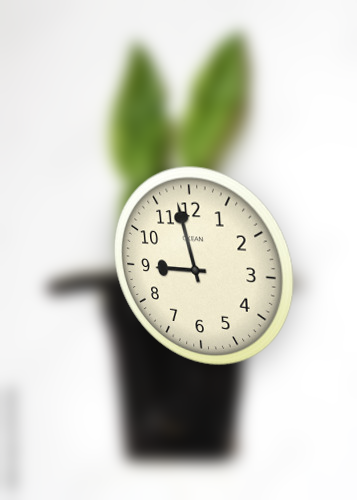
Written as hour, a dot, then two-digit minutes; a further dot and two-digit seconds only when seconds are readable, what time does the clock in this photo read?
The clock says 8.58
